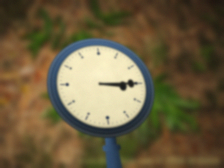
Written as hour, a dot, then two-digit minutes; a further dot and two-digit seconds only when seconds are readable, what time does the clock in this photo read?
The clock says 3.15
